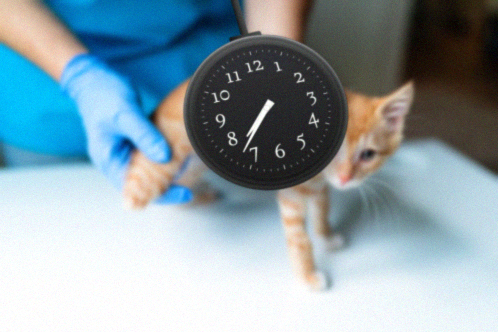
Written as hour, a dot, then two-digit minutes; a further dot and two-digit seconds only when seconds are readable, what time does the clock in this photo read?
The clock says 7.37
